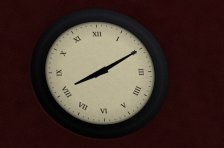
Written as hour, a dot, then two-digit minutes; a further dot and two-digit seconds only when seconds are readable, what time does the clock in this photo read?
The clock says 8.10
